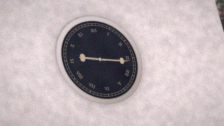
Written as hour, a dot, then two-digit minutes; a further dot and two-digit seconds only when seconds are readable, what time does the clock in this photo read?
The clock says 9.16
